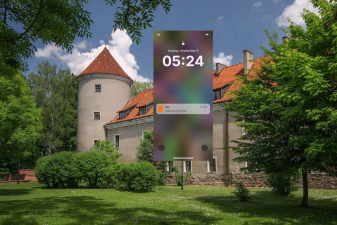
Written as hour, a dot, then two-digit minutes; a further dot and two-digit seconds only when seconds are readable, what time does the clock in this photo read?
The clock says 5.24
